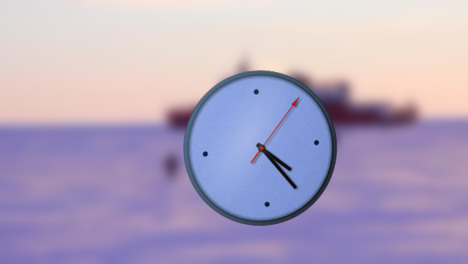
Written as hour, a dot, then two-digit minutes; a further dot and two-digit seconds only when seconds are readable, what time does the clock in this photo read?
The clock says 4.24.07
